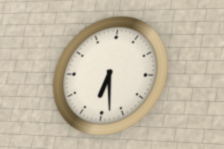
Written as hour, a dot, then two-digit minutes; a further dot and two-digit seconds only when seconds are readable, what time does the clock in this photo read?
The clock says 6.28
